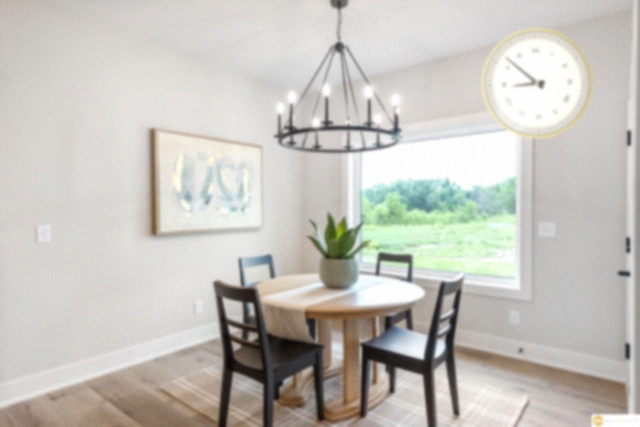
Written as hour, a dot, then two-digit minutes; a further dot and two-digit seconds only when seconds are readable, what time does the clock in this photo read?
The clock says 8.52
